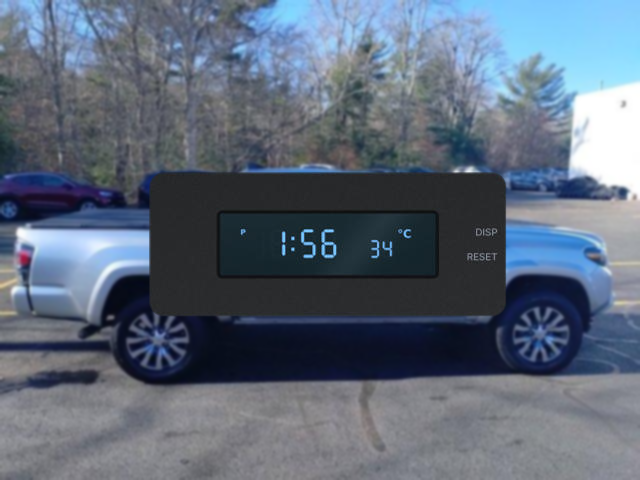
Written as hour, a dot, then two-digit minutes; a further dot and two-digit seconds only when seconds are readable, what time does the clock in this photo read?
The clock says 1.56
